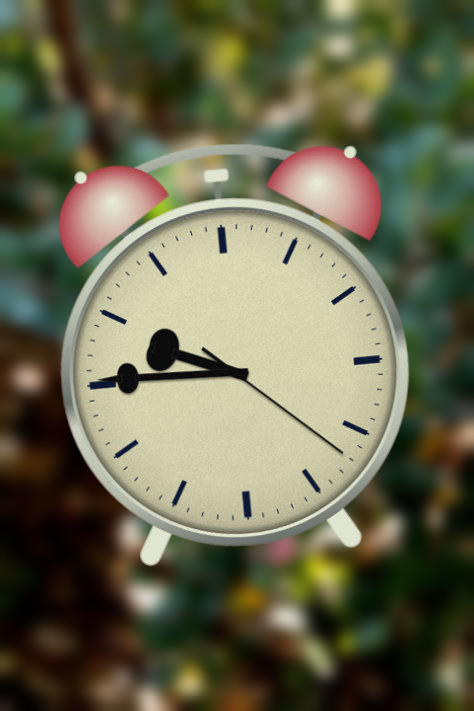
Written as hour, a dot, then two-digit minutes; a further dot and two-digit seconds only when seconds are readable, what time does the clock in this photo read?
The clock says 9.45.22
